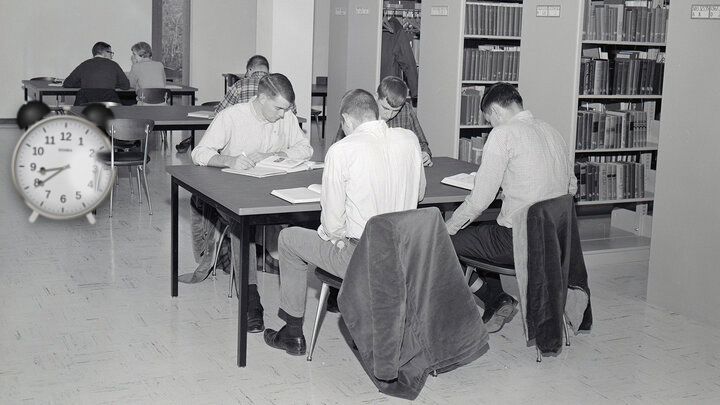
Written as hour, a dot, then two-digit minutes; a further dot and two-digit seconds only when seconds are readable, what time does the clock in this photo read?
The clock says 8.39
